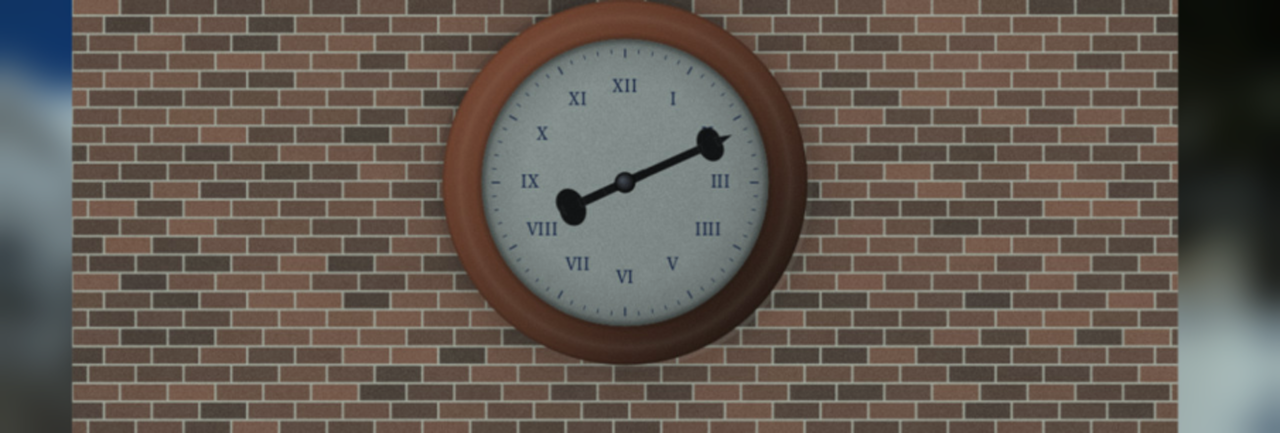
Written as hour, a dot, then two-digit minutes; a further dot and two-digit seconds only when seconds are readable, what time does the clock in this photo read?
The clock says 8.11
